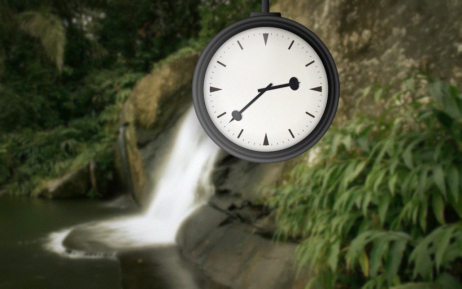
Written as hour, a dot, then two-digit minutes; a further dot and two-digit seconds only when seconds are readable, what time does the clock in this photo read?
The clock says 2.38
